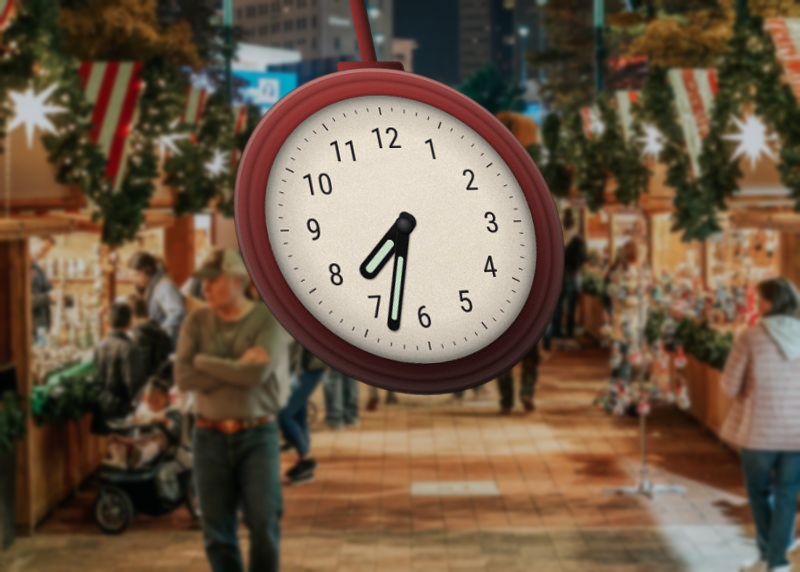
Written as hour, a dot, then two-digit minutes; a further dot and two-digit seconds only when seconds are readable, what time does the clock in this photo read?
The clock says 7.33
